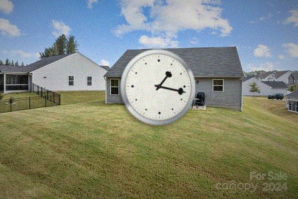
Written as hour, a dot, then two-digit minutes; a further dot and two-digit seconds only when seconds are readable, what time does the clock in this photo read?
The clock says 1.17
